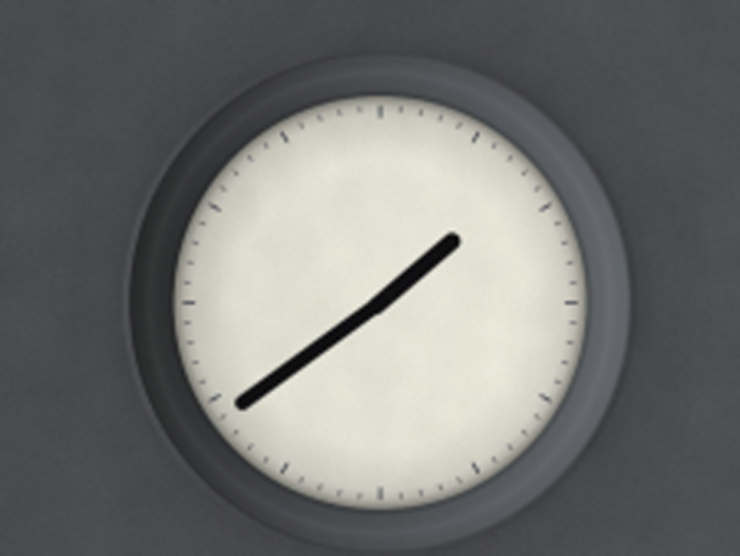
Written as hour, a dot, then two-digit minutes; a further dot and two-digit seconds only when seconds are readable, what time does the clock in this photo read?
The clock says 1.39
